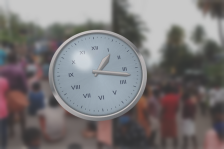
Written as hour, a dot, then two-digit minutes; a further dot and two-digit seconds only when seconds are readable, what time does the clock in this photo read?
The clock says 1.17
